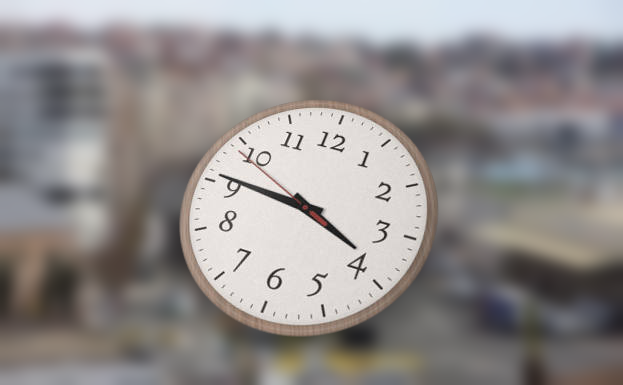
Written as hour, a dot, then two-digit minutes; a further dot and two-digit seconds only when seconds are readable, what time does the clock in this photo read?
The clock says 3.45.49
